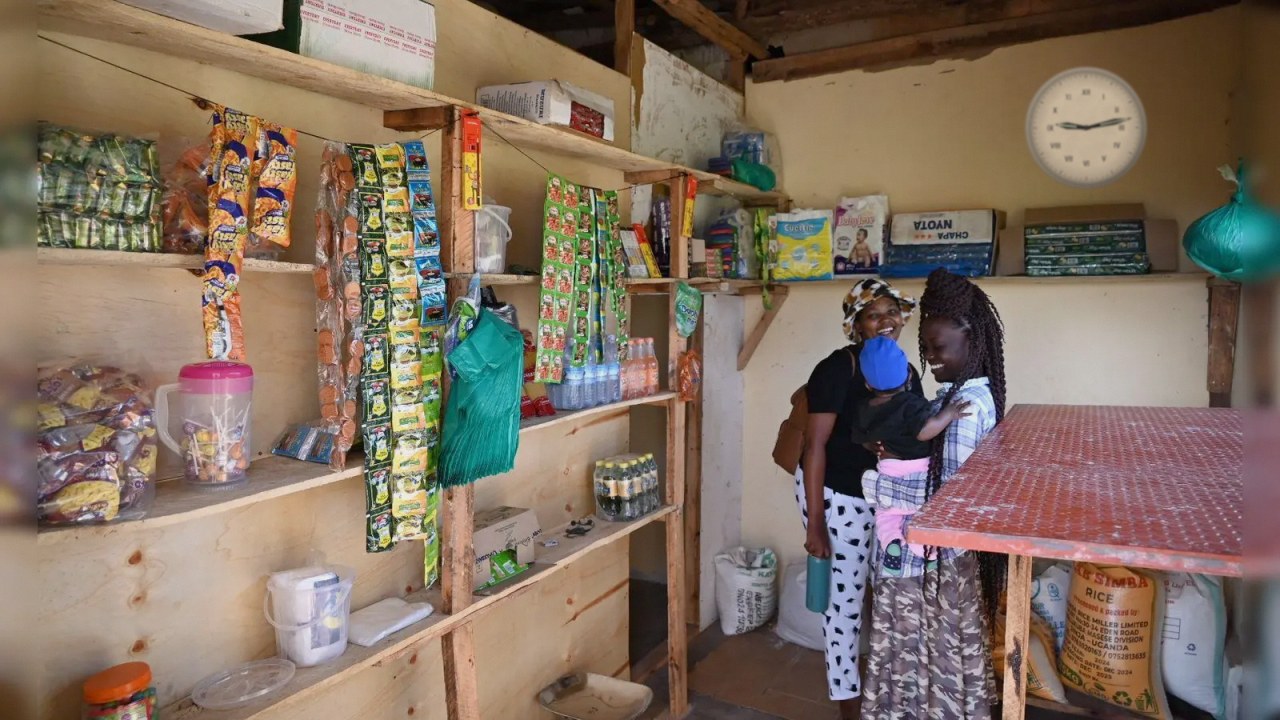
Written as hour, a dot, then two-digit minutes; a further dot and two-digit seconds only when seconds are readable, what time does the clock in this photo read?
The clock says 9.13
